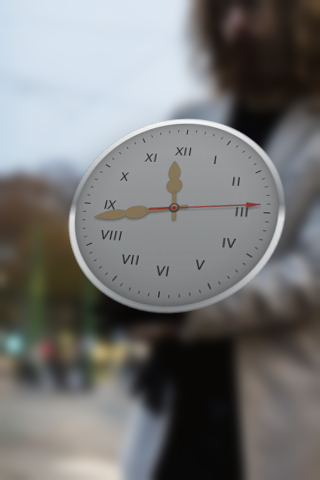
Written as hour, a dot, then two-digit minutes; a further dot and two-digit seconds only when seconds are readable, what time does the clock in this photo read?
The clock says 11.43.14
